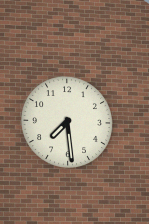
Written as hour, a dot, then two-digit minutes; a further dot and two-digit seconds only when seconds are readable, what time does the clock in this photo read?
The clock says 7.29
